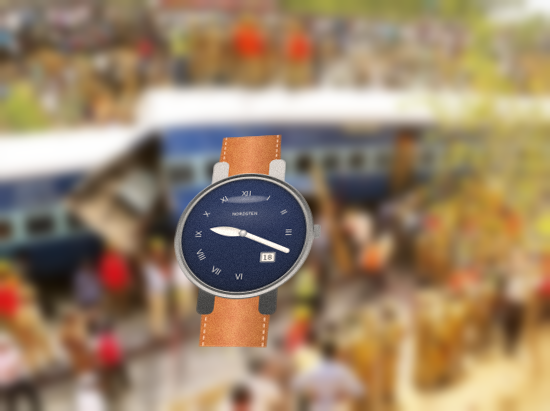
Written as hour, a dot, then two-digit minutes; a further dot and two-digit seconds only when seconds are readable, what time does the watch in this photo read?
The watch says 9.19
